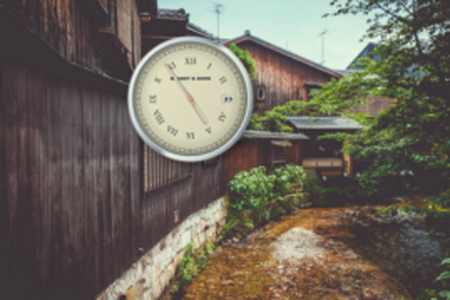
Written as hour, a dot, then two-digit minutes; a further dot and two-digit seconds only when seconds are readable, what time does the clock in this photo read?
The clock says 4.54
